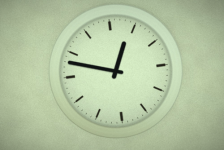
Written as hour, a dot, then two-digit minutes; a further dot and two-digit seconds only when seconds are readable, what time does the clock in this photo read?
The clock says 12.48
